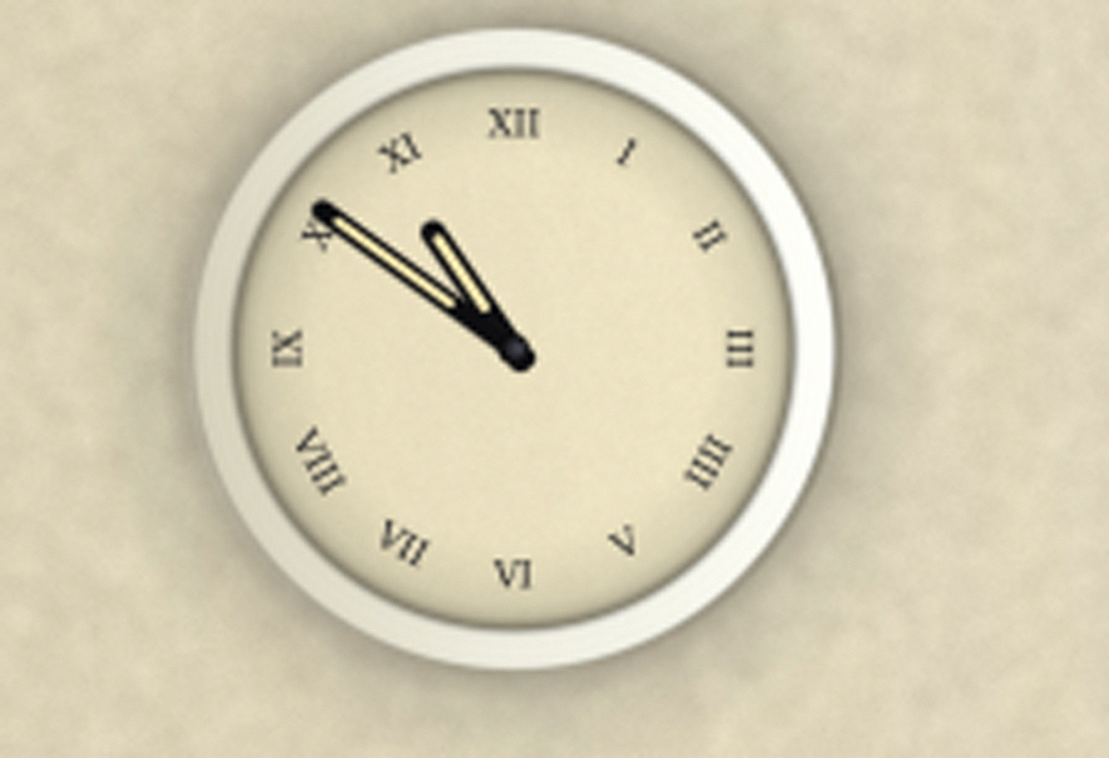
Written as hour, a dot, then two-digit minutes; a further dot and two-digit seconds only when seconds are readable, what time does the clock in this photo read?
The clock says 10.51
